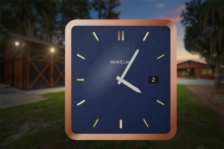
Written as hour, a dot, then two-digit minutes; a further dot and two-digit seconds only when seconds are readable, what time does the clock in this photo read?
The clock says 4.05
